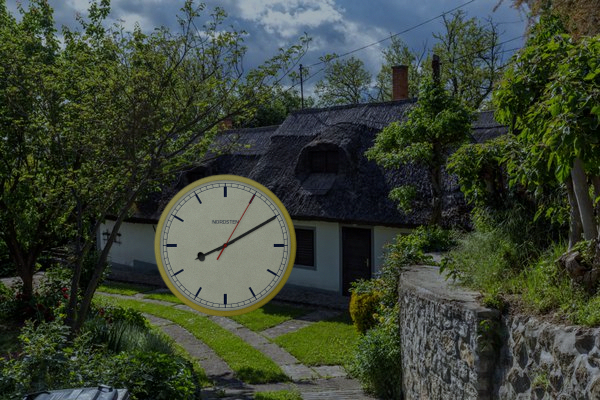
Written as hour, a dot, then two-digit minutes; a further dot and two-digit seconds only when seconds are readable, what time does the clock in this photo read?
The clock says 8.10.05
